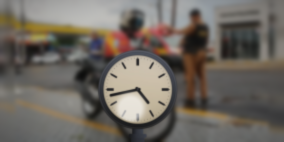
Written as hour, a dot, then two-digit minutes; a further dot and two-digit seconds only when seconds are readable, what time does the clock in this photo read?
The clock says 4.43
